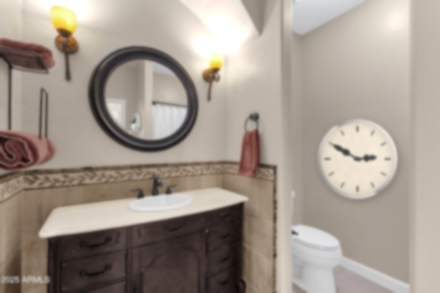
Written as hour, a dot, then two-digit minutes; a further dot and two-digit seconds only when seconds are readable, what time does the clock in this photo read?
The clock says 2.50
